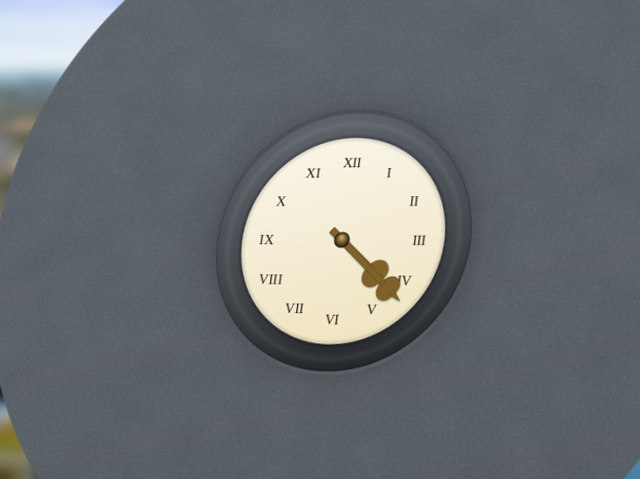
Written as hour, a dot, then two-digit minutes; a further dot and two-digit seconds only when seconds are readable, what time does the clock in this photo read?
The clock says 4.22
